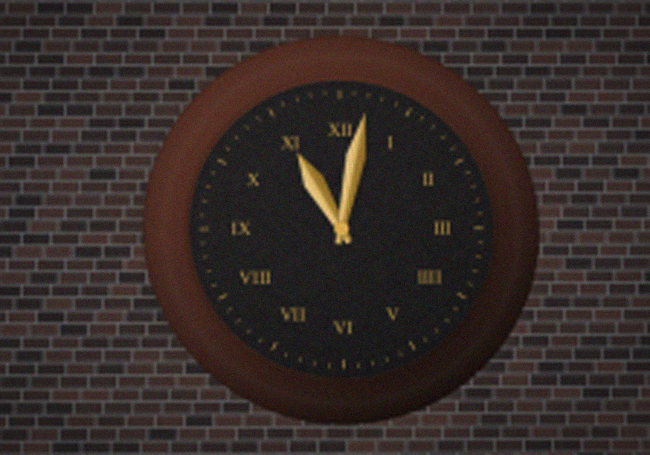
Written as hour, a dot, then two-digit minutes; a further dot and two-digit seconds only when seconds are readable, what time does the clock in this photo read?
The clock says 11.02
